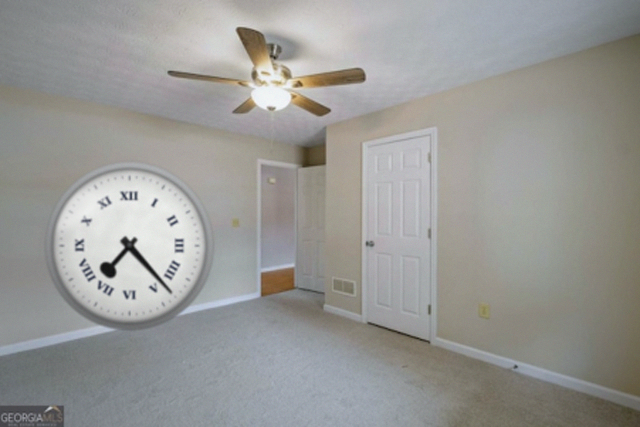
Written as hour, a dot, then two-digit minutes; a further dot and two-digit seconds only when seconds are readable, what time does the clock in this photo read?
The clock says 7.23
